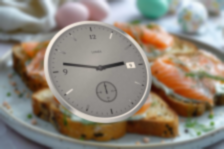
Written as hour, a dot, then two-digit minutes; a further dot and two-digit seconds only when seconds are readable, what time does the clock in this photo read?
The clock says 2.47
